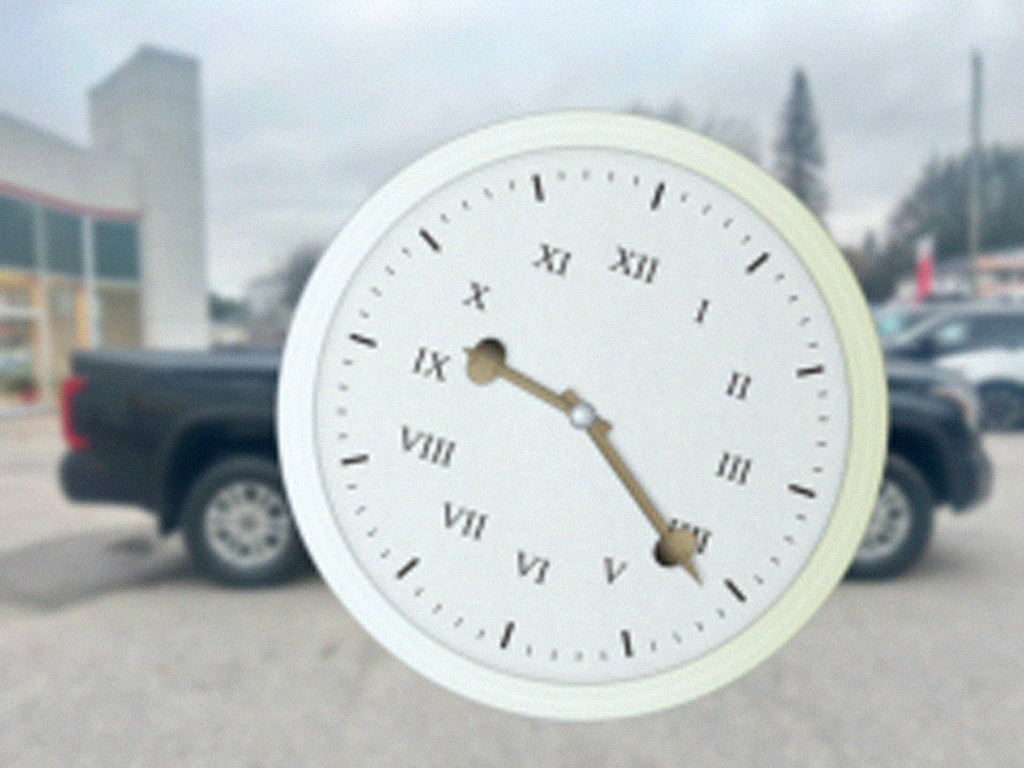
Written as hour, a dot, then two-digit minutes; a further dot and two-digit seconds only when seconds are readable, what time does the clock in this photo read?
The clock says 9.21
